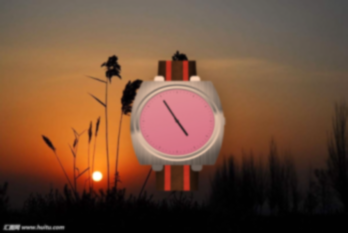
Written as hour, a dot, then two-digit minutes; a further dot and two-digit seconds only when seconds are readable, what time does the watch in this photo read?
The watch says 4.55
